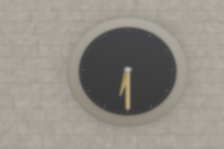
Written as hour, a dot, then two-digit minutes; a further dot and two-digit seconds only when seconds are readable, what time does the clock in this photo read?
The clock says 6.30
